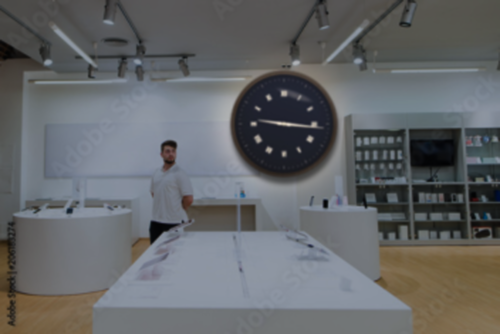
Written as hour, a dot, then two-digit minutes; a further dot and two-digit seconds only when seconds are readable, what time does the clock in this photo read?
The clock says 9.16
